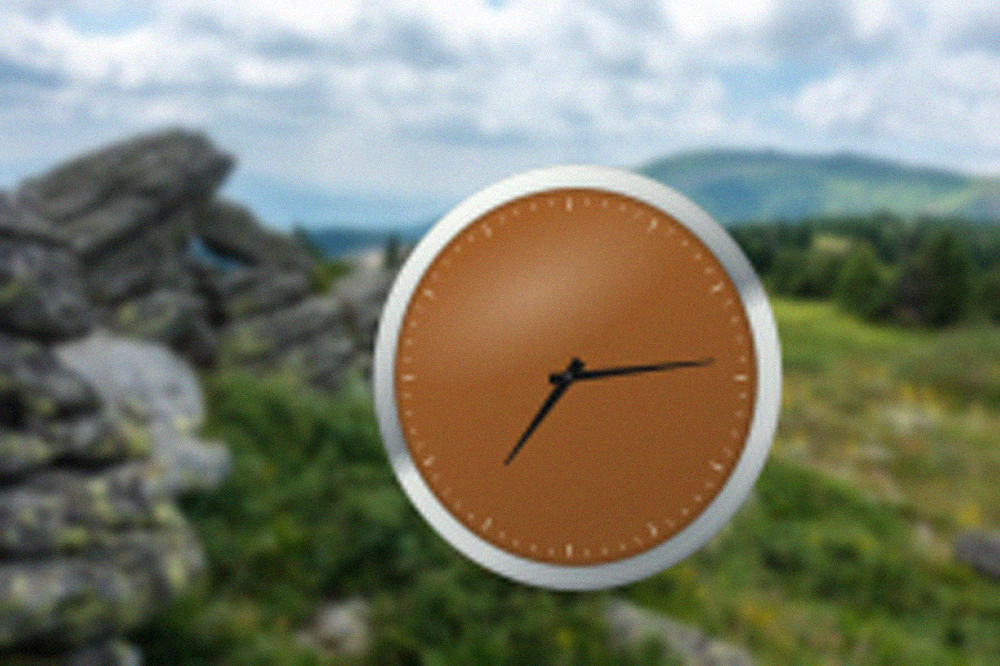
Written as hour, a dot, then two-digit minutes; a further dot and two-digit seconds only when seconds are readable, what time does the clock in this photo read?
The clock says 7.14
